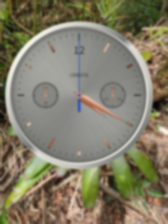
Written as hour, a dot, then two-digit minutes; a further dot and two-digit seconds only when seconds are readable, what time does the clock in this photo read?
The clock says 4.20
